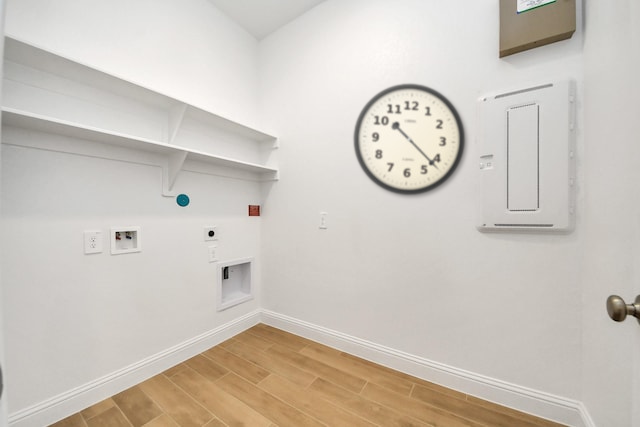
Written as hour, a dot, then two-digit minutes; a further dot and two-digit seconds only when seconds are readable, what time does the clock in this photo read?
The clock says 10.22
